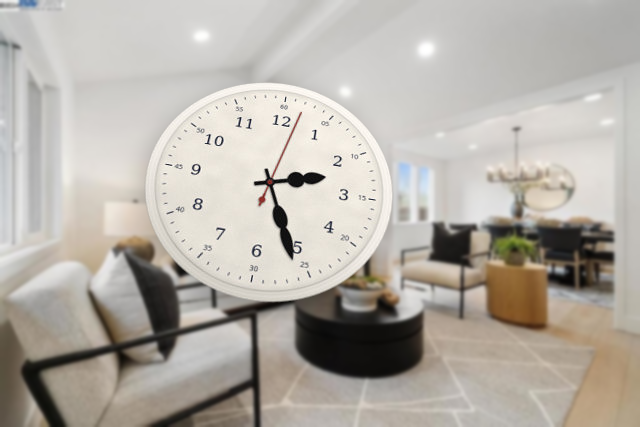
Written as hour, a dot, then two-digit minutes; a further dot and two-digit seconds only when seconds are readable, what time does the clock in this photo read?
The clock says 2.26.02
